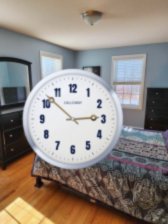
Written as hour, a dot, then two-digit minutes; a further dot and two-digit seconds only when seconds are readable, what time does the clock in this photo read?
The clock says 2.52
